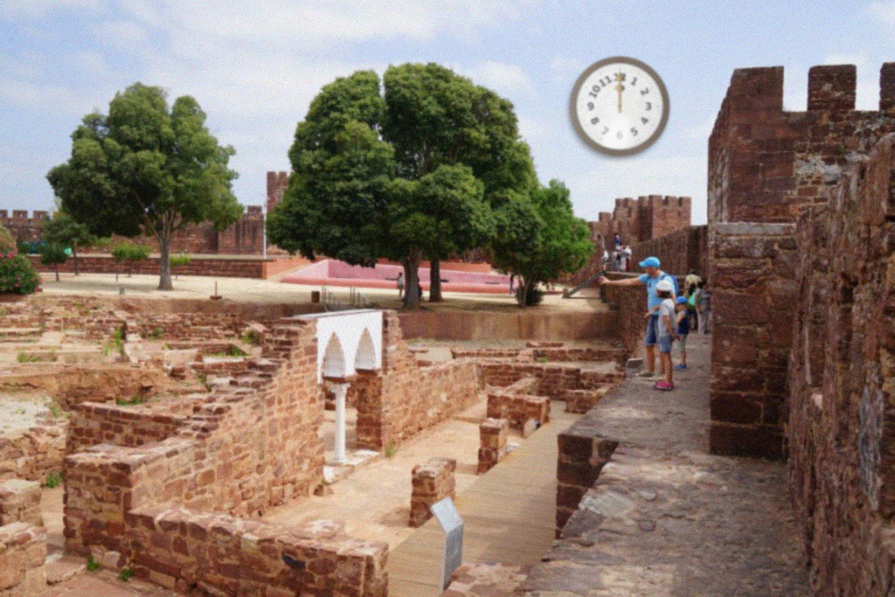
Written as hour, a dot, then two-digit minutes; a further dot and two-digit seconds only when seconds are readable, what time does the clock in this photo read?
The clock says 12.00
